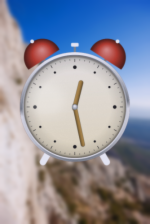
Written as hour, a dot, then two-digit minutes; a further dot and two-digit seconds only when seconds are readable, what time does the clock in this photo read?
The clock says 12.28
